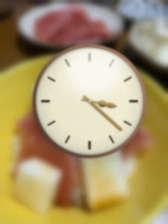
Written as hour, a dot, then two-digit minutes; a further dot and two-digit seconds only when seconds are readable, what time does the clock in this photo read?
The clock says 3.22
